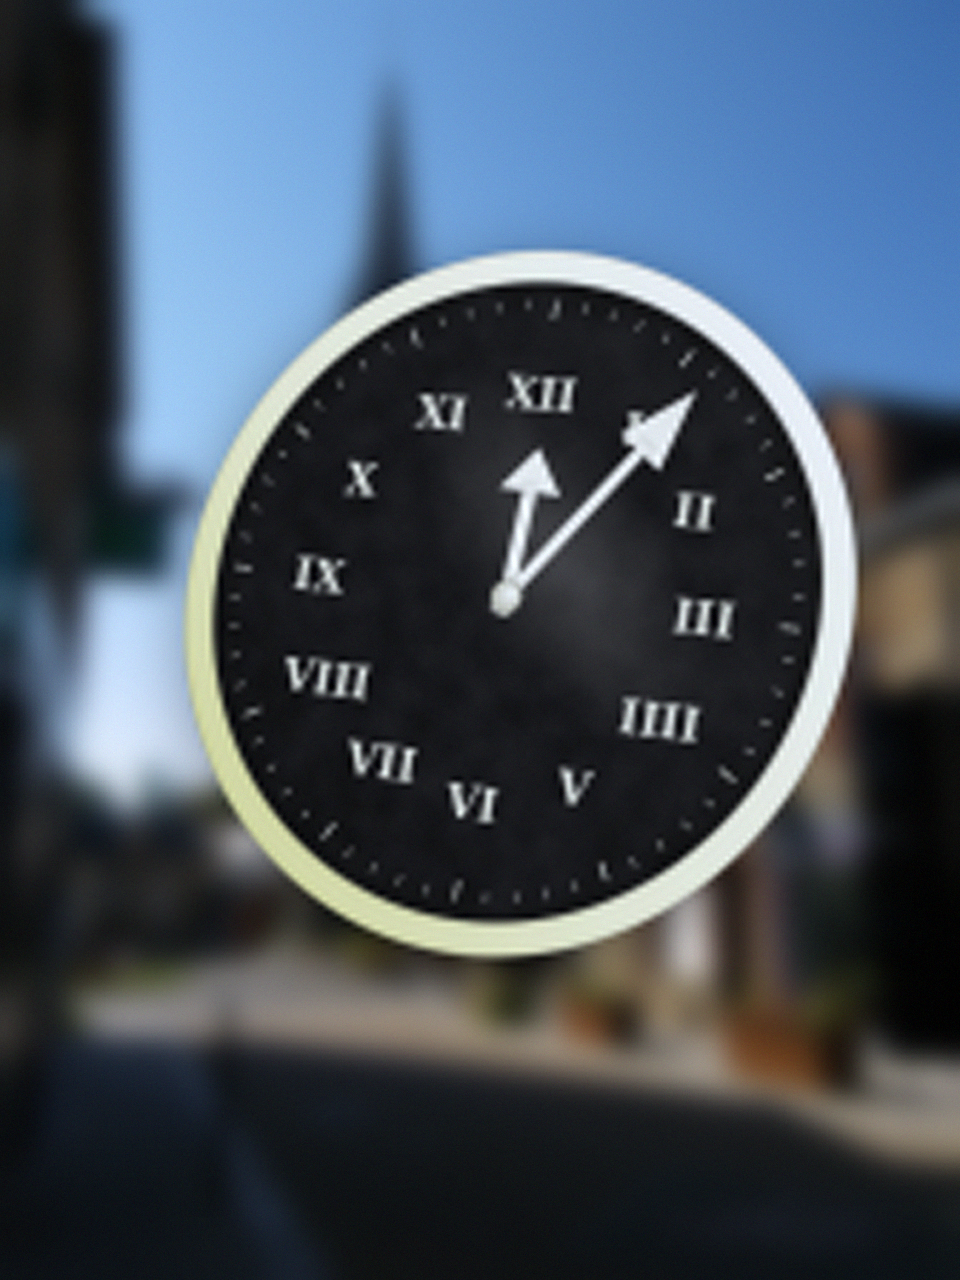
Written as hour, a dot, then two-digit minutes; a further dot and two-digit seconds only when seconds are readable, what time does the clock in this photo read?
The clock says 12.06
